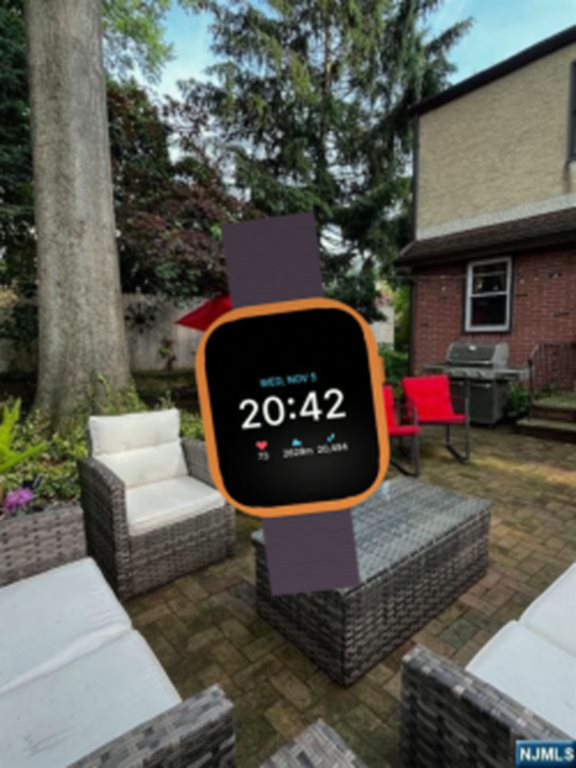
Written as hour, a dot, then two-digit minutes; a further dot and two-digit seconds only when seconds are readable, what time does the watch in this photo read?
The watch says 20.42
